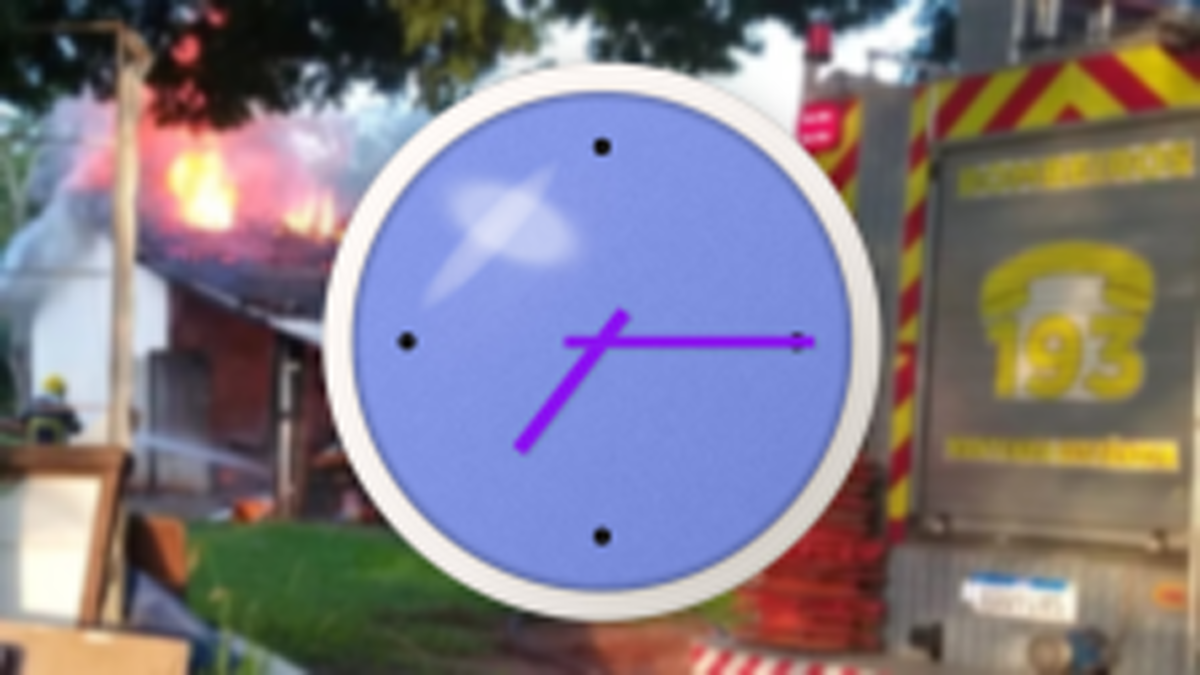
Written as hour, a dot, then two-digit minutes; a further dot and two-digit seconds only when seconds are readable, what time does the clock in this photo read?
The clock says 7.15
